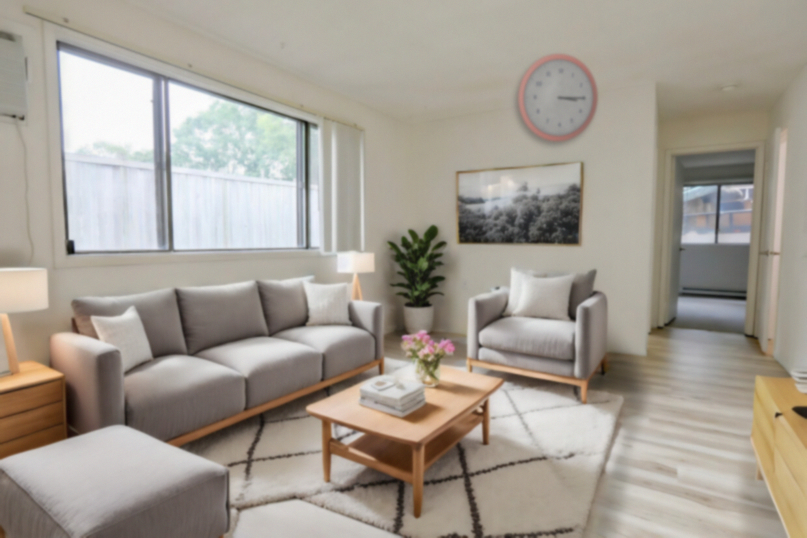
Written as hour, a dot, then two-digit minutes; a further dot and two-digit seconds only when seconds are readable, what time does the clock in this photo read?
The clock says 3.15
